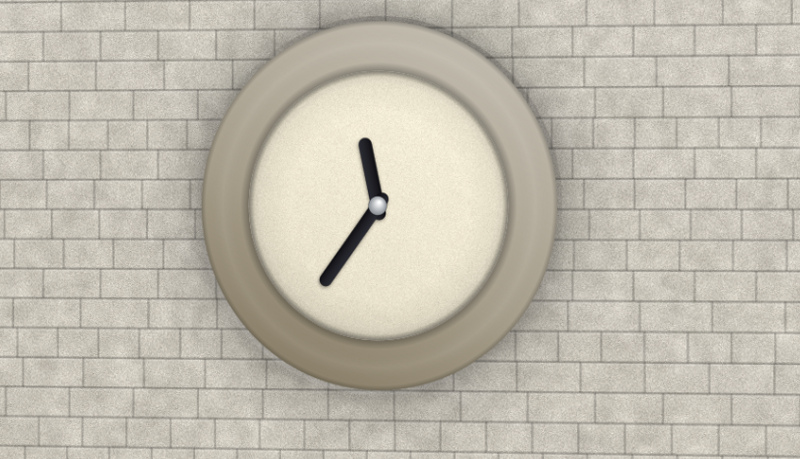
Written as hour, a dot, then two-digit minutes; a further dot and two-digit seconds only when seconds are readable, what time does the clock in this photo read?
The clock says 11.36
